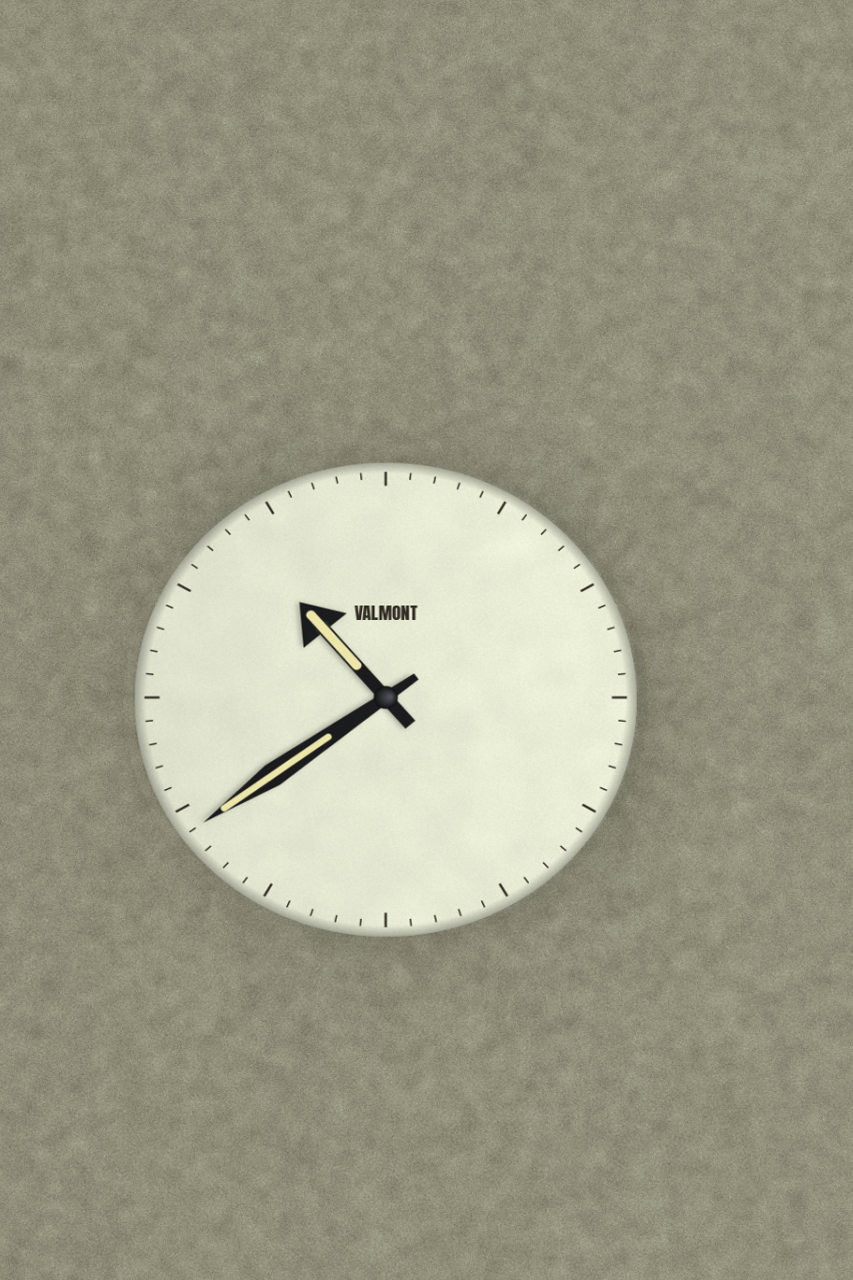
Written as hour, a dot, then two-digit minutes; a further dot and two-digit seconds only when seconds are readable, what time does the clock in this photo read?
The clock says 10.39
